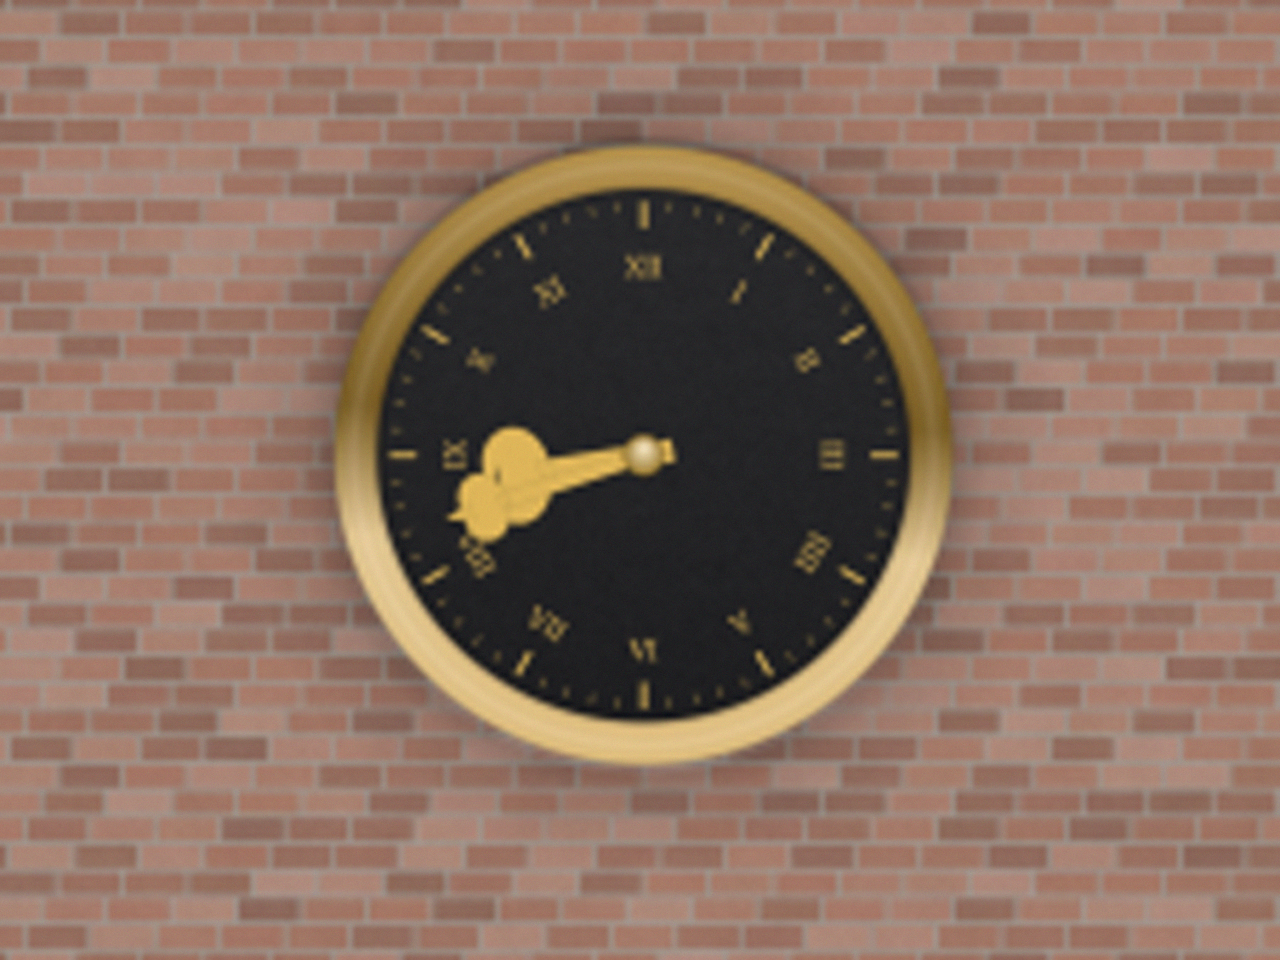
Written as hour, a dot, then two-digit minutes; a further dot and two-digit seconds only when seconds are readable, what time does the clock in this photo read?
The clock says 8.42
